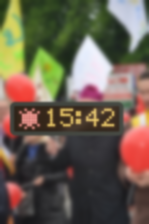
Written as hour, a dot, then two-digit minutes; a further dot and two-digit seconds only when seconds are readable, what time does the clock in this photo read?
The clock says 15.42
